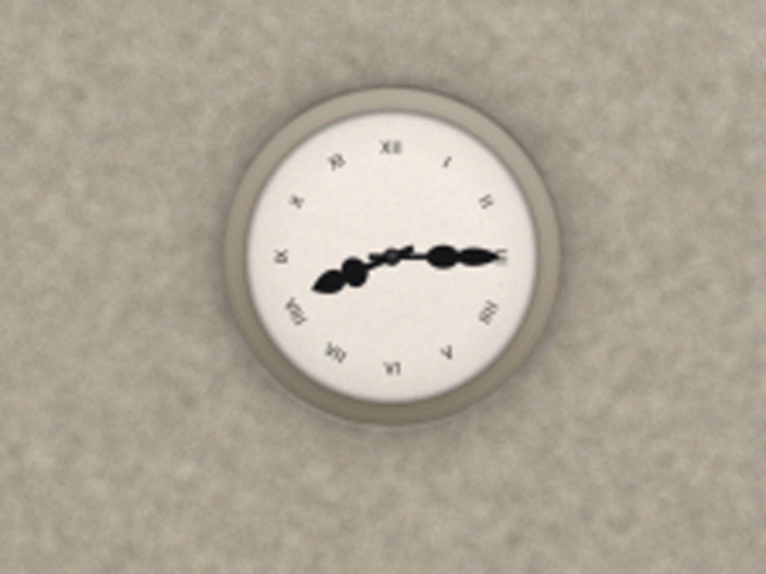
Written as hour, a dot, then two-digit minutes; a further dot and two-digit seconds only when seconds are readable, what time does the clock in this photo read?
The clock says 8.15
